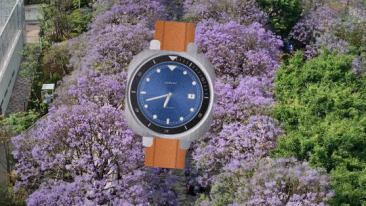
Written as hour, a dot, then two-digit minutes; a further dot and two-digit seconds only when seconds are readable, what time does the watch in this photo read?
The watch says 6.42
